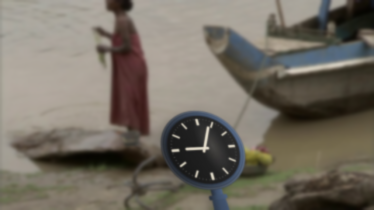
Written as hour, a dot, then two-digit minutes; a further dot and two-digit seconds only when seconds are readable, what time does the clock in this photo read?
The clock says 9.04
